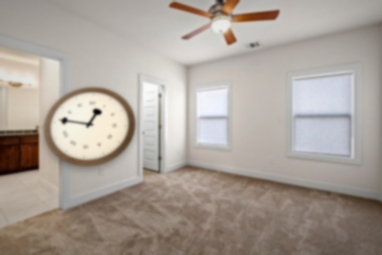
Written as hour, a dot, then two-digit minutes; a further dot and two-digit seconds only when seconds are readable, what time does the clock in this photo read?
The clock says 12.46
